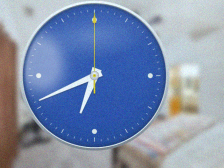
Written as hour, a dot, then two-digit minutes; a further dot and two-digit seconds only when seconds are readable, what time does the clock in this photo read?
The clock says 6.41.00
